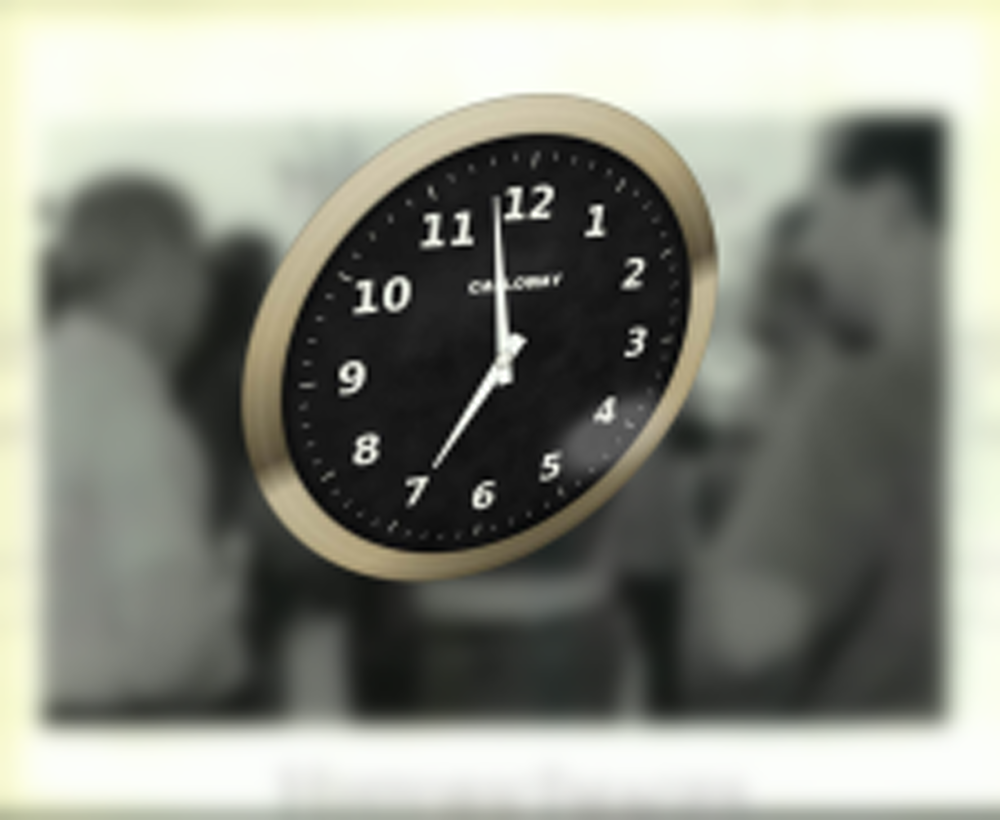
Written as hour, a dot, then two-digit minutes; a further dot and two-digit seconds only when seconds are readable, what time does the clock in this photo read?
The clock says 6.58
